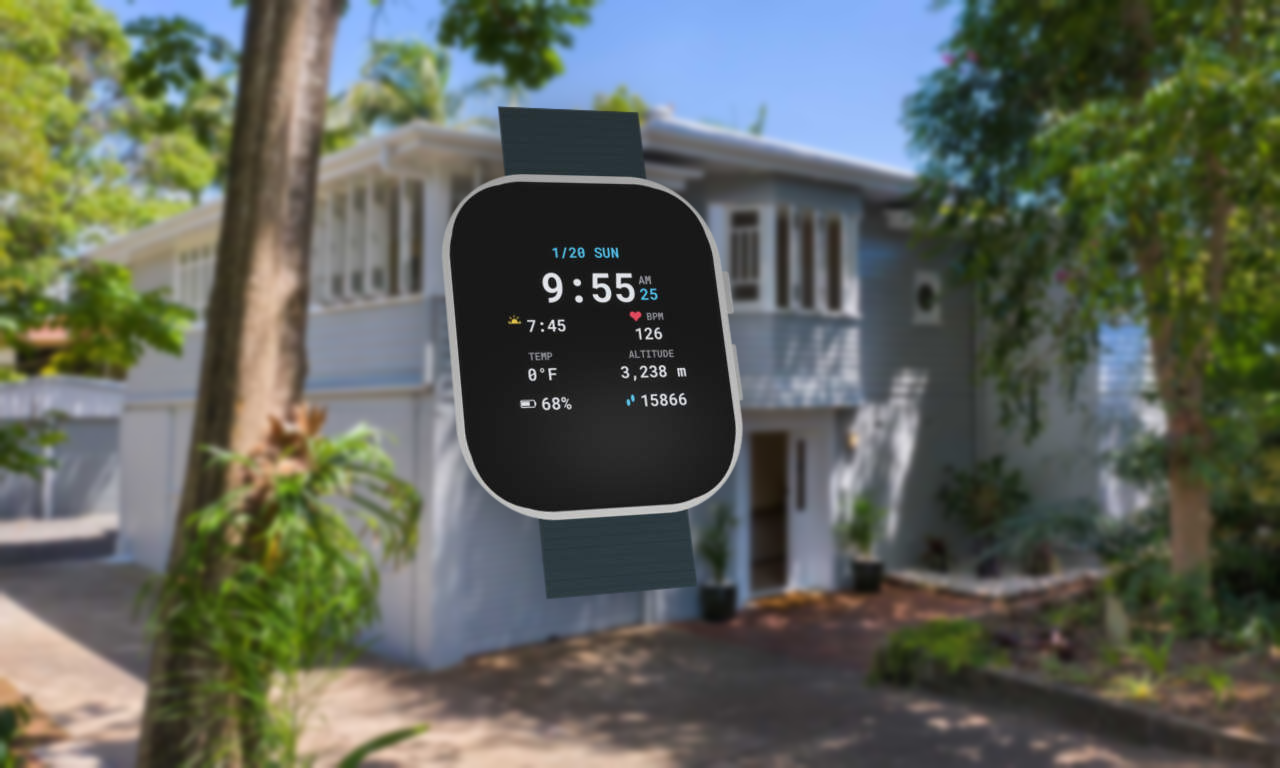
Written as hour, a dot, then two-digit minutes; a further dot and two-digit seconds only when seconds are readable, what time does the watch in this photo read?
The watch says 9.55.25
